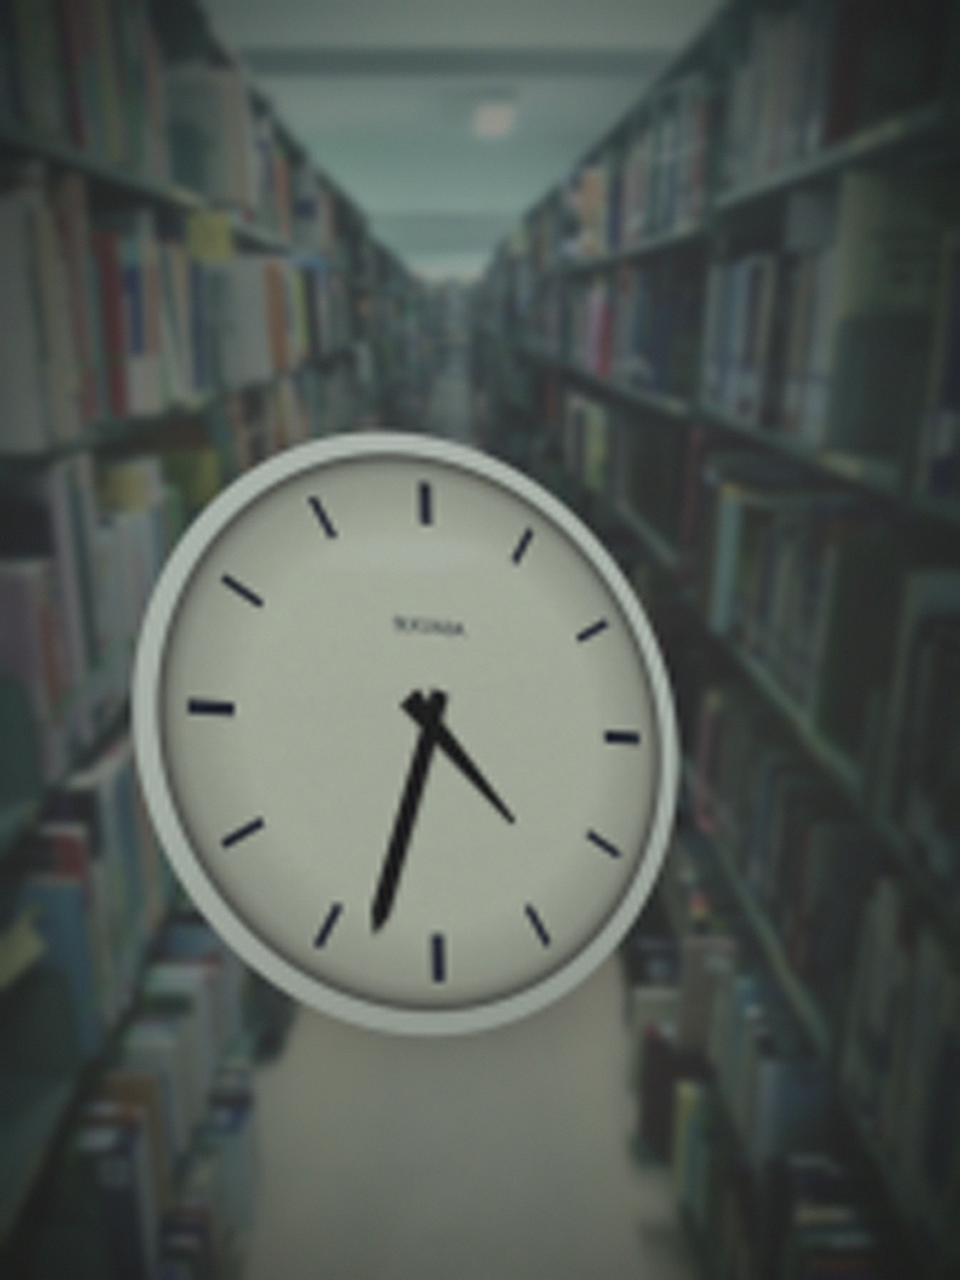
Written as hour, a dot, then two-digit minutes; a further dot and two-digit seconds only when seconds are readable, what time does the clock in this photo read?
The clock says 4.33
